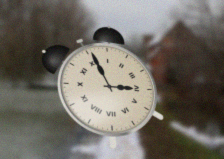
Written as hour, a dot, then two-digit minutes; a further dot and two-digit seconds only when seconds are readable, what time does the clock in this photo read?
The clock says 4.01
